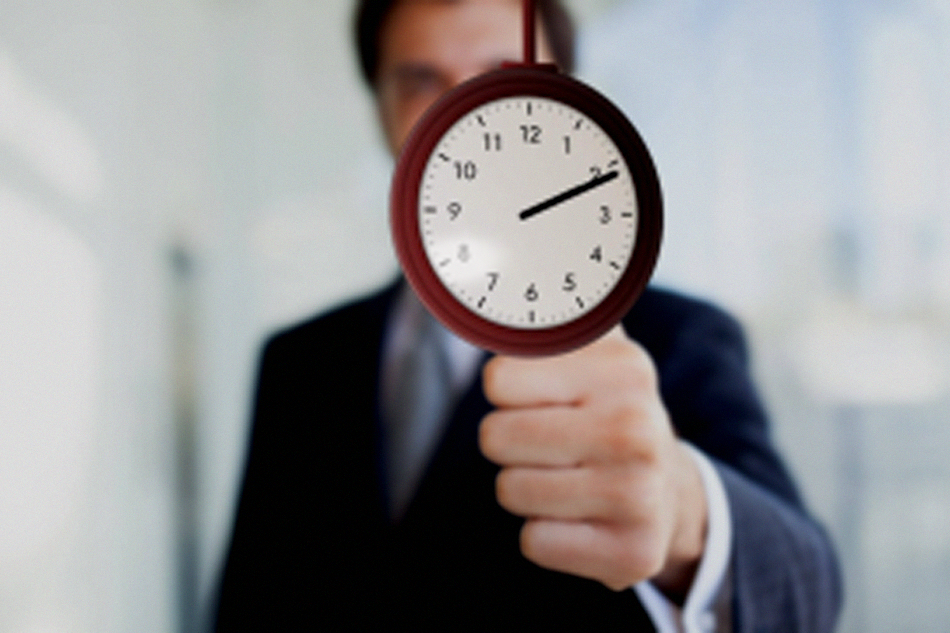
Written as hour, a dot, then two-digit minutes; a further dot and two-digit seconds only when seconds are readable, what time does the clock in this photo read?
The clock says 2.11
